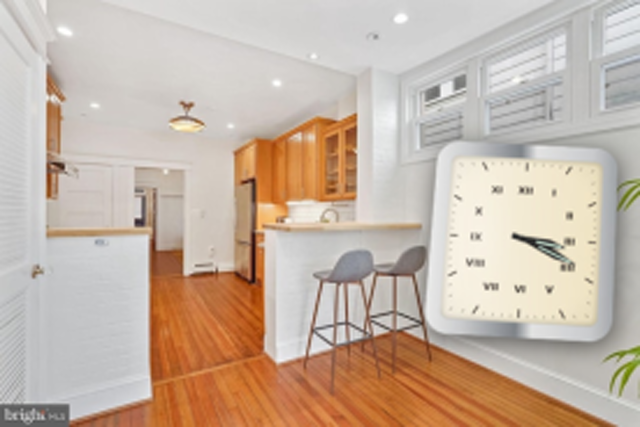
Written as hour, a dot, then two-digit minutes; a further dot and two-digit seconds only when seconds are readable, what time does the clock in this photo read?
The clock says 3.19
